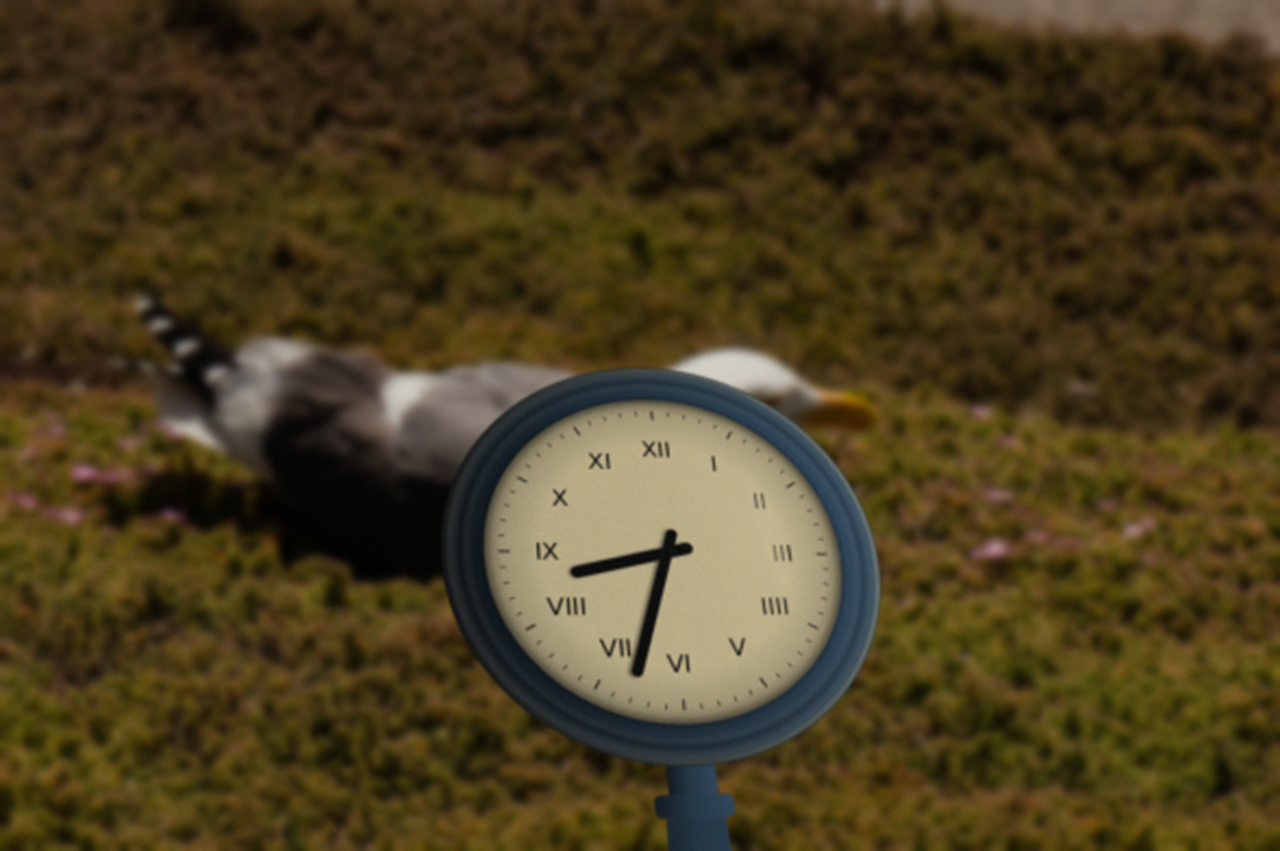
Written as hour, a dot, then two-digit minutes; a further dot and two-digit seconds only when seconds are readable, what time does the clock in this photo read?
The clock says 8.33
